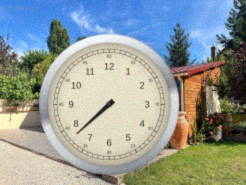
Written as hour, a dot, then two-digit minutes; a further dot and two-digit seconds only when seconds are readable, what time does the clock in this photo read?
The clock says 7.38
